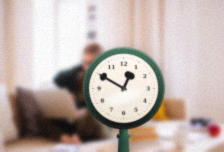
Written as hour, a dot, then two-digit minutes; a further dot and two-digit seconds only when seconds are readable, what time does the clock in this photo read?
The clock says 12.50
